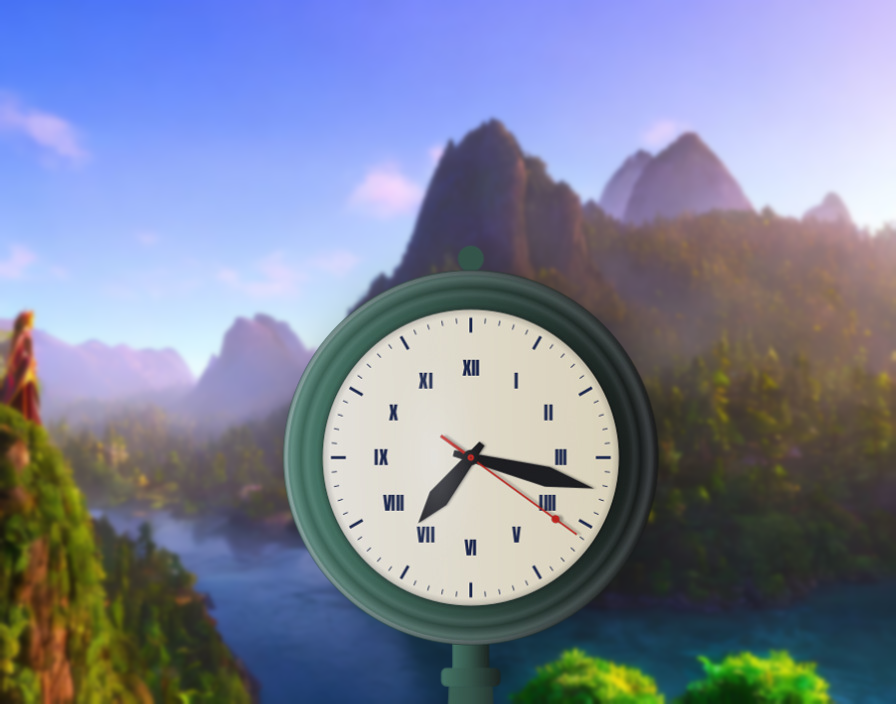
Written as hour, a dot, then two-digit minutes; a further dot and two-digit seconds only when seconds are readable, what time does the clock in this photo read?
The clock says 7.17.21
